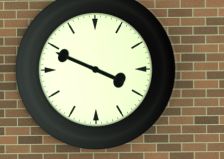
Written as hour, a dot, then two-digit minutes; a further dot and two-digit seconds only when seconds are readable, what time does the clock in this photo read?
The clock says 3.49
